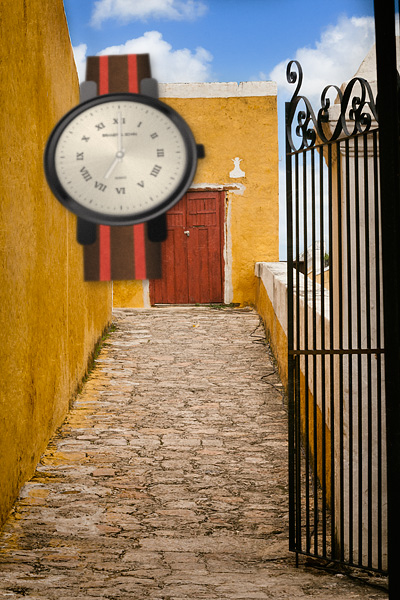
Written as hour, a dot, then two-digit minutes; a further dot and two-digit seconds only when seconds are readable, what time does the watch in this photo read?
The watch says 7.00
